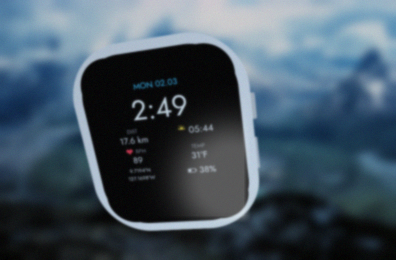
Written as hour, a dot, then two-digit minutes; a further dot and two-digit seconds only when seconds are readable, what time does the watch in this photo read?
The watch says 2.49
